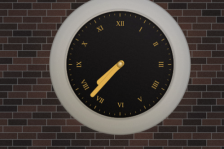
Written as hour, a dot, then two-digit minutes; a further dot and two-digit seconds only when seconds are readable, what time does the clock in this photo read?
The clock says 7.37
